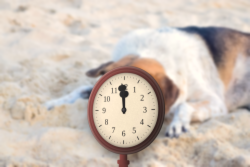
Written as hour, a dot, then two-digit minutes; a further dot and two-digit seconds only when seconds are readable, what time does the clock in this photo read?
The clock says 11.59
